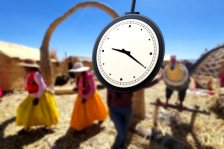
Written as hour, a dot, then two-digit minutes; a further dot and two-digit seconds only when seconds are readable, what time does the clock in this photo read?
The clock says 9.20
